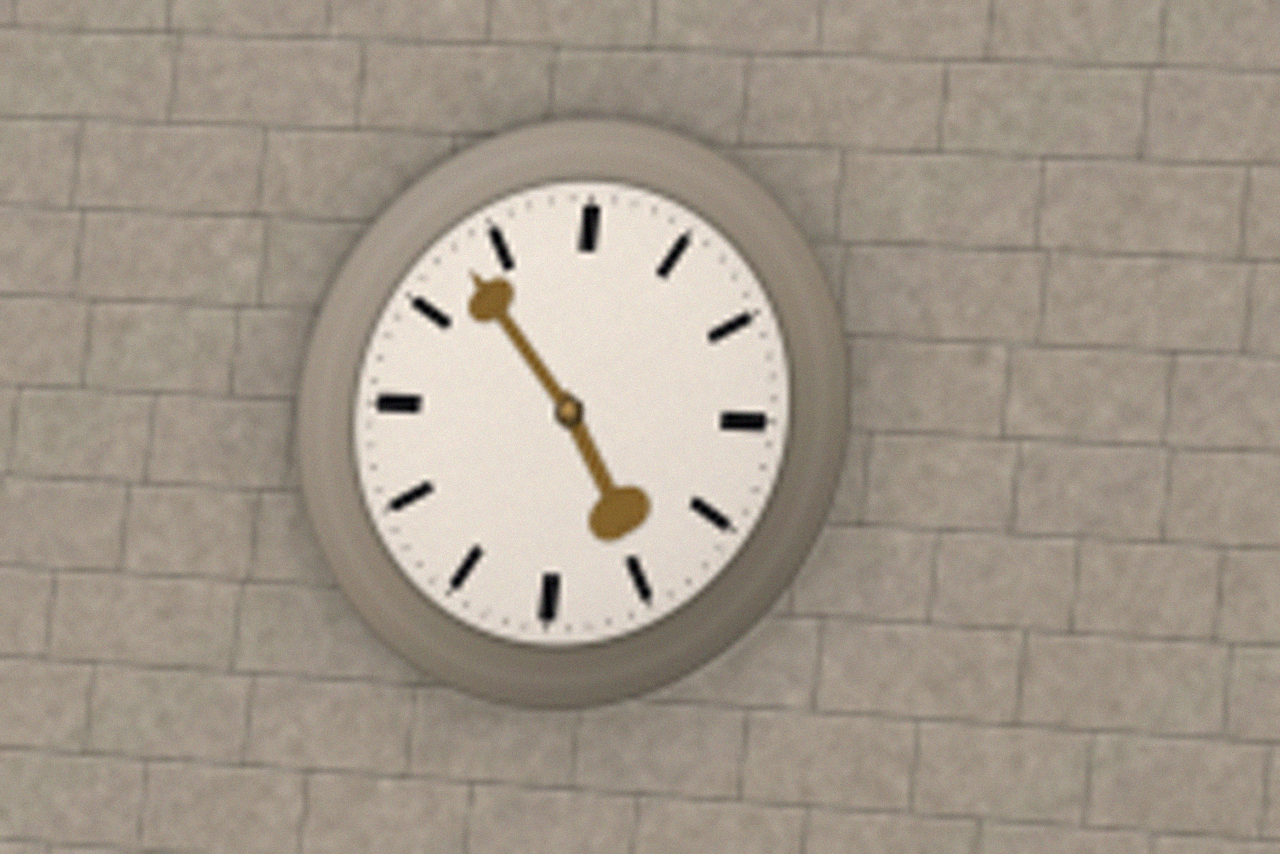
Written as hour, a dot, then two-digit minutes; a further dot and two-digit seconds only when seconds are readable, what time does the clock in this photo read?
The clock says 4.53
